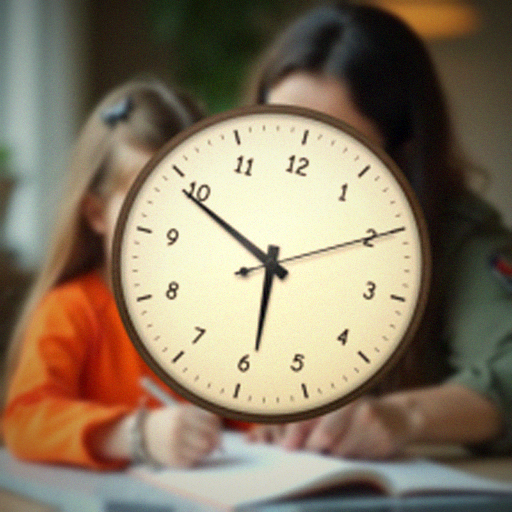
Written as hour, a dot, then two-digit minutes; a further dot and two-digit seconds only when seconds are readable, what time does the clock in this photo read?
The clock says 5.49.10
